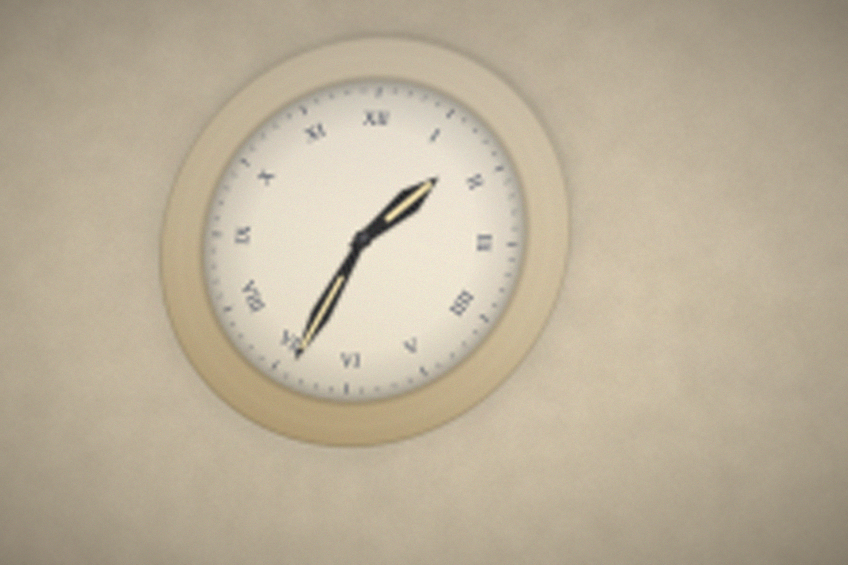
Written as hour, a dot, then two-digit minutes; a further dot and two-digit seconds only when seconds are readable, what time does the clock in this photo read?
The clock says 1.34
